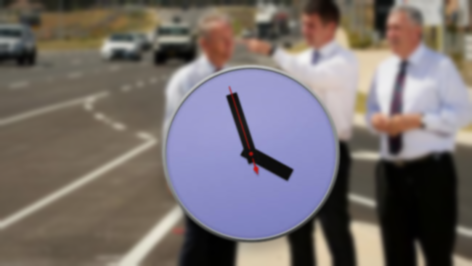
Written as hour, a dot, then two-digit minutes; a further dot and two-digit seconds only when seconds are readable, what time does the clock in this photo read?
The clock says 3.56.57
